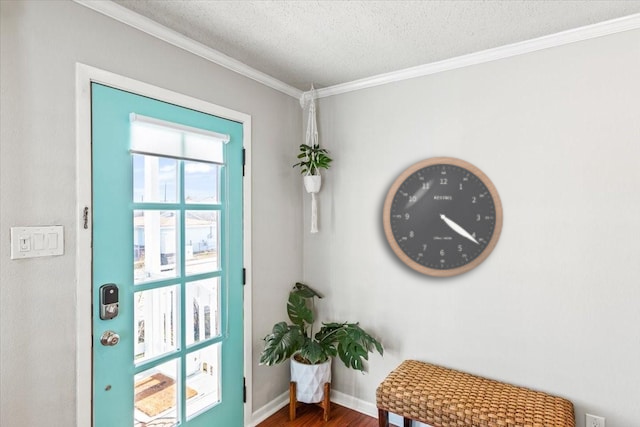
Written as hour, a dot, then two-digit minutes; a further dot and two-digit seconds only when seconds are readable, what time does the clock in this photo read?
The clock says 4.21
